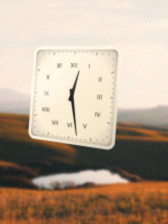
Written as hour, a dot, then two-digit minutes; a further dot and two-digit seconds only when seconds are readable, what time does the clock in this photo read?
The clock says 12.28
